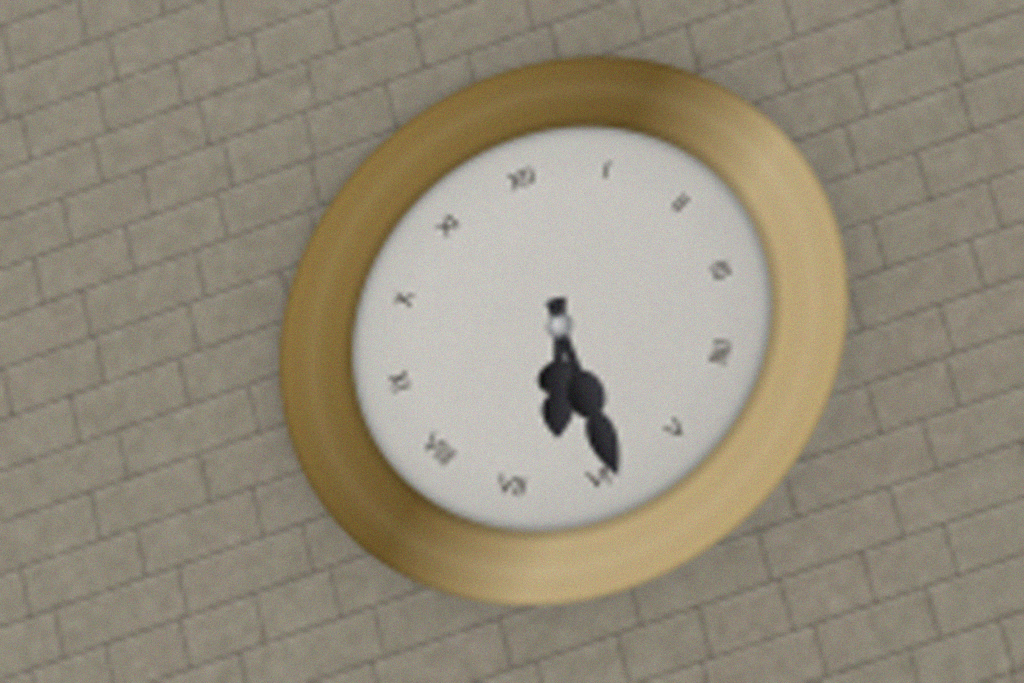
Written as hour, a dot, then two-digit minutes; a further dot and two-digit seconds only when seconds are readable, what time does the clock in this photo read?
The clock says 6.29
